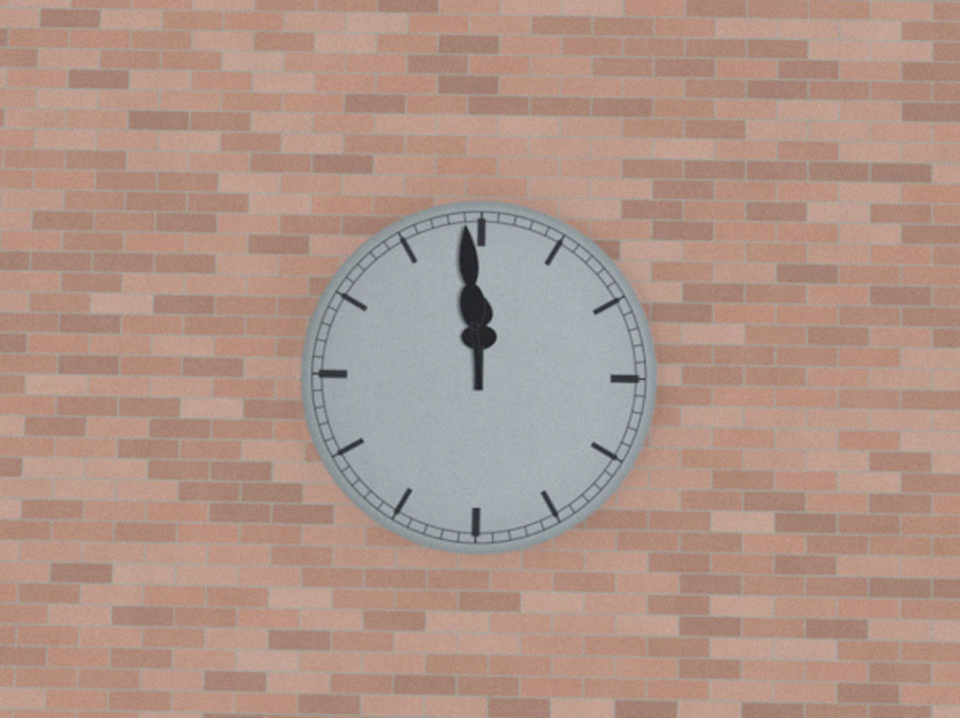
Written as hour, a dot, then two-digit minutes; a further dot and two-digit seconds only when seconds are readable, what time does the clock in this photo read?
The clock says 11.59
